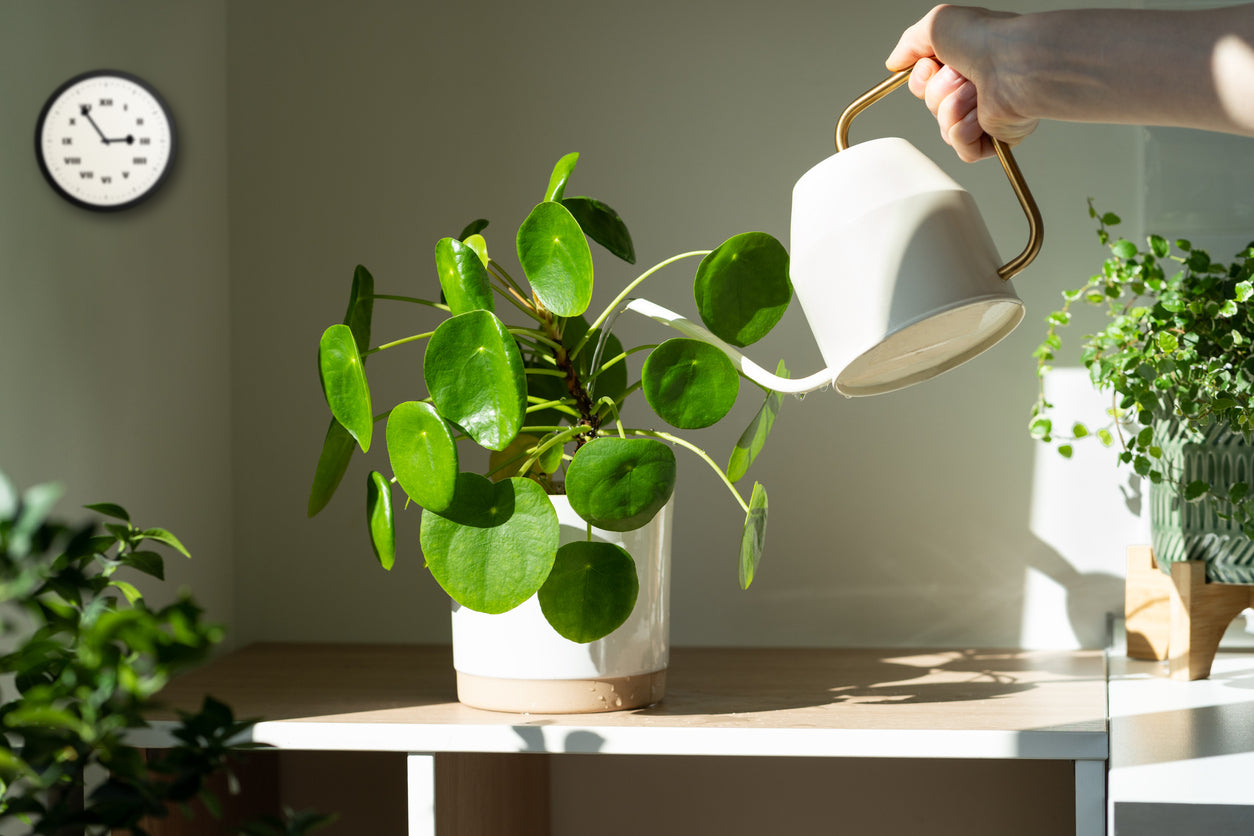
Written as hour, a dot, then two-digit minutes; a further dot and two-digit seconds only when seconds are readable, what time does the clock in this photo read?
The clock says 2.54
